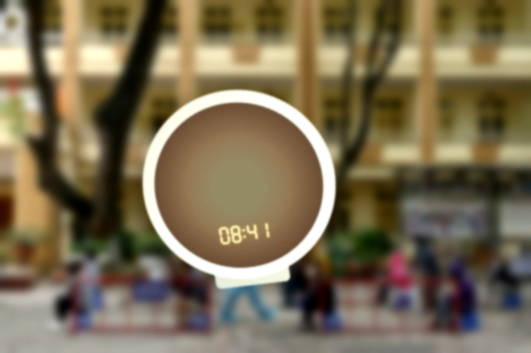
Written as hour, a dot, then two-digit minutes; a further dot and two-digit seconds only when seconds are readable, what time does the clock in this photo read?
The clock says 8.41
